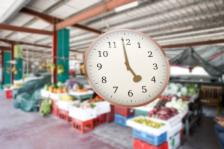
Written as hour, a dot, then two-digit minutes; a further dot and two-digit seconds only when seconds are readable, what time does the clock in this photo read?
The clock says 4.59
